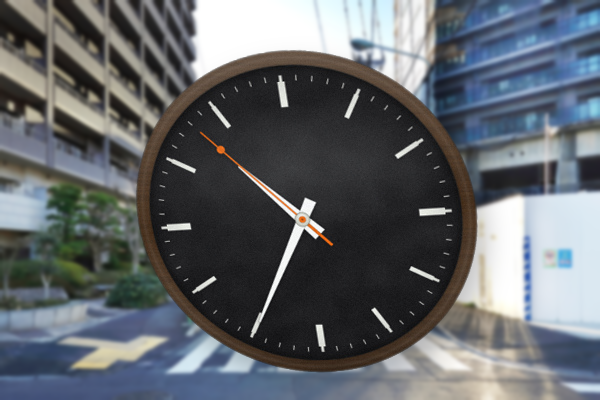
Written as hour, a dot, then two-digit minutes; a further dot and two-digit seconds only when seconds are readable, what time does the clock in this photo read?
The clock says 10.34.53
